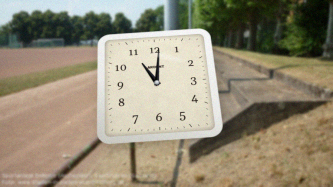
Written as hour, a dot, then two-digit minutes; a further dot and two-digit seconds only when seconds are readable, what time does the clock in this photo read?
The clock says 11.01
